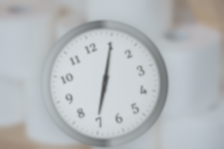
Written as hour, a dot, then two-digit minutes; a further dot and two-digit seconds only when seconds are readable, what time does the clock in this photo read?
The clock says 7.05
